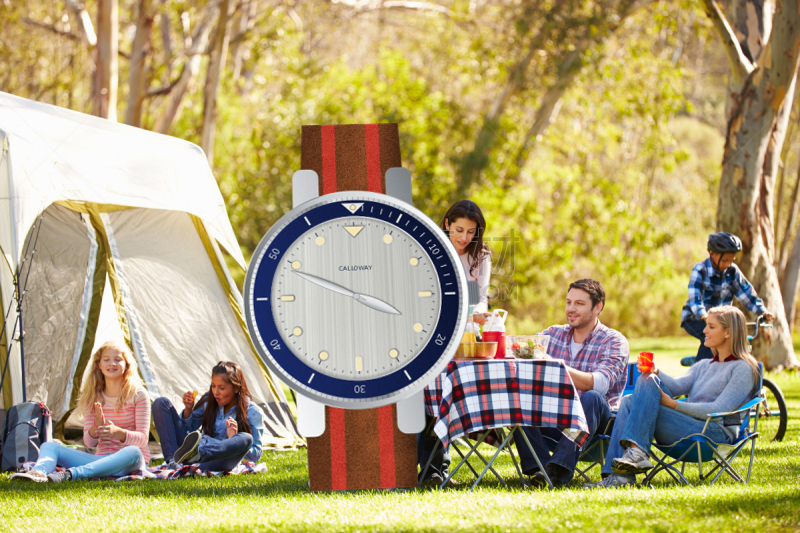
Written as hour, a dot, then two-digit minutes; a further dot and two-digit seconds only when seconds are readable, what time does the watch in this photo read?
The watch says 3.49
